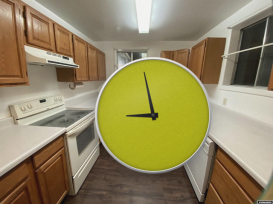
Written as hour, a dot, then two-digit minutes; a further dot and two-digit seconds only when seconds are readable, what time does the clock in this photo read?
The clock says 8.58
